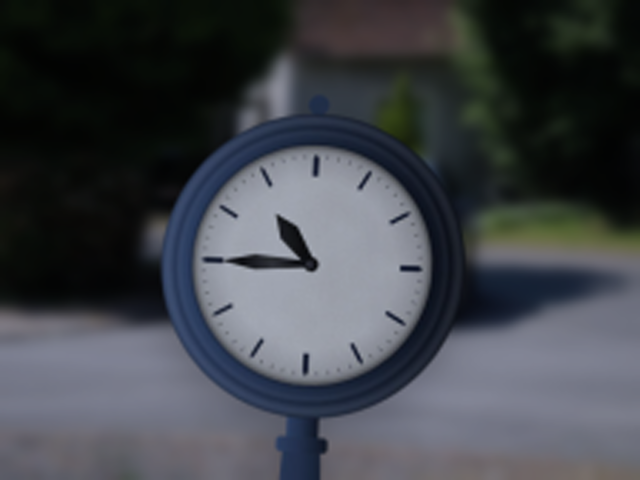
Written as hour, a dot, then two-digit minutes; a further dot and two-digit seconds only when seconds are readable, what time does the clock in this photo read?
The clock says 10.45
